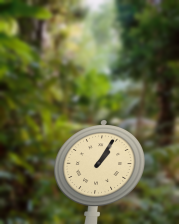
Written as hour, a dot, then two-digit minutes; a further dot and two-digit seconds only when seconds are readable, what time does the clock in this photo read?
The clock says 1.04
